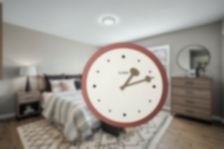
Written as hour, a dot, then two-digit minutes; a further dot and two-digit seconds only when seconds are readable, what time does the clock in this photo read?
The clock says 1.12
